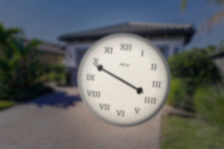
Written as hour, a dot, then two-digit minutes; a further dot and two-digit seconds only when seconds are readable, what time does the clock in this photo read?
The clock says 3.49
